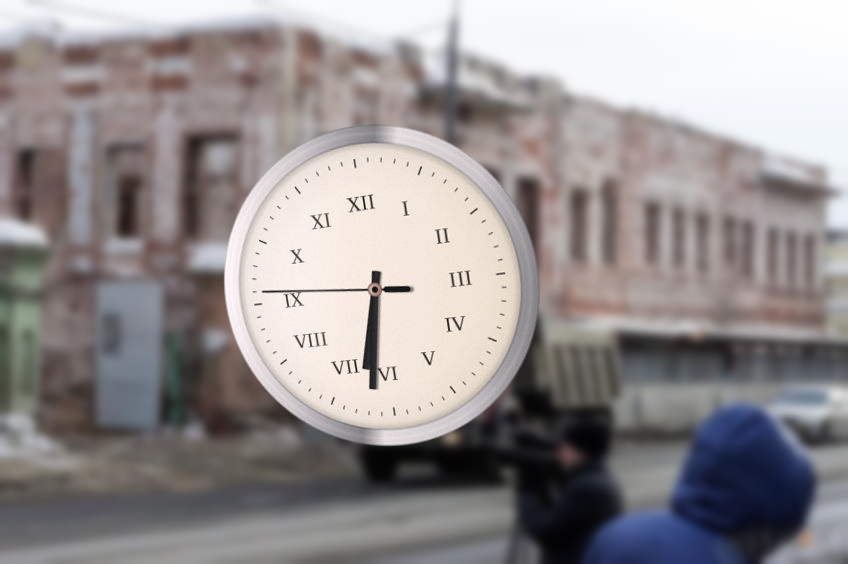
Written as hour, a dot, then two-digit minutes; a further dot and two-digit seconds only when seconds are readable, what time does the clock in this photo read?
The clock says 6.31.46
